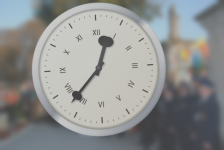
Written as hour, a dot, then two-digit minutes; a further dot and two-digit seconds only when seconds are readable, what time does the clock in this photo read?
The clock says 12.37
